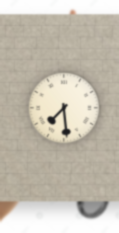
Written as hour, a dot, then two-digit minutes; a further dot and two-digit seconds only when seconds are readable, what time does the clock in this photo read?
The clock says 7.29
